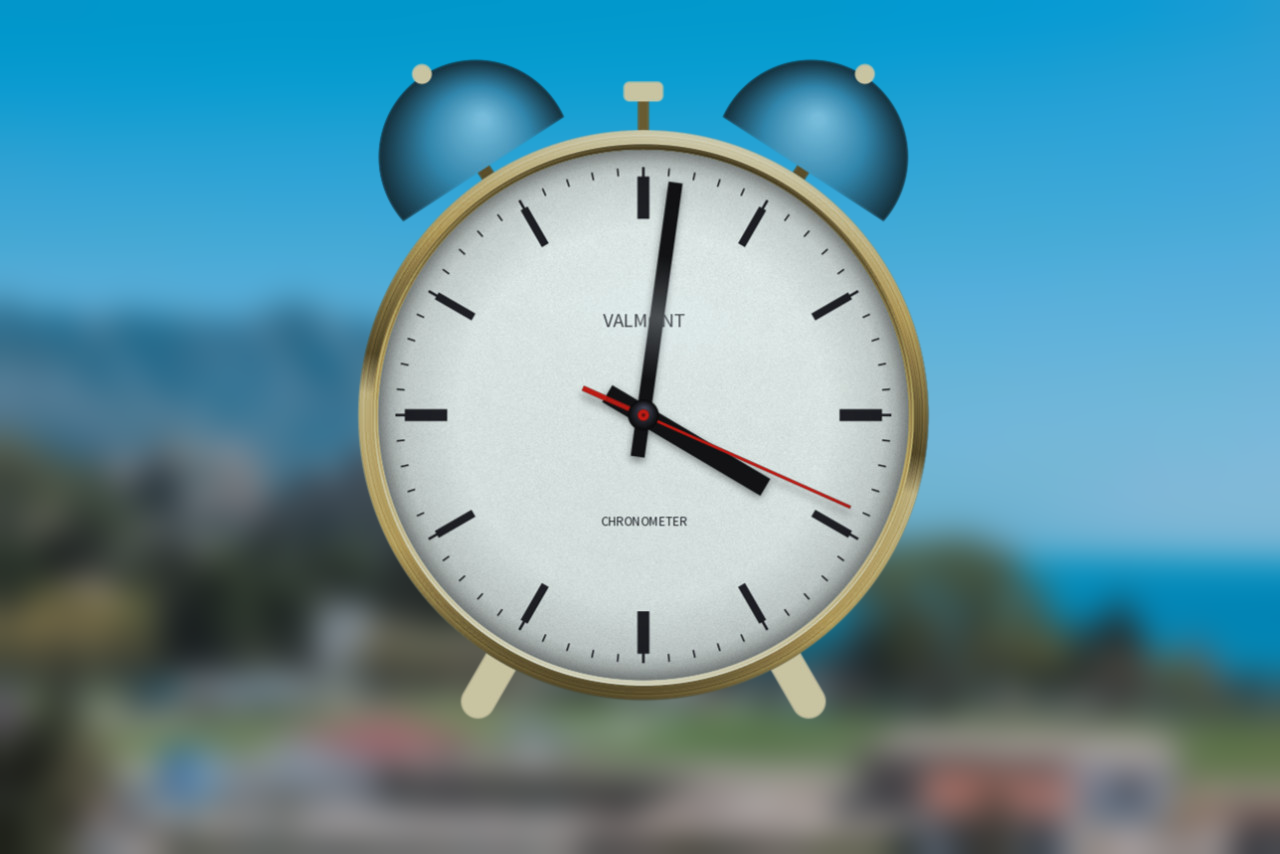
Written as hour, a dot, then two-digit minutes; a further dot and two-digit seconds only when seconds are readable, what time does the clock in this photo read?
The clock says 4.01.19
